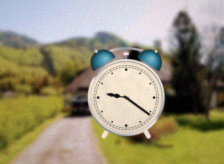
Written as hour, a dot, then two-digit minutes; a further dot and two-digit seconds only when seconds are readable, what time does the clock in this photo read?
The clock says 9.21
